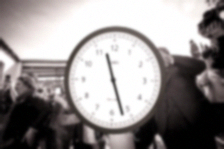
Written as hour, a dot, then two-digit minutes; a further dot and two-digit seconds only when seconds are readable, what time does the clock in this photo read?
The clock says 11.27
